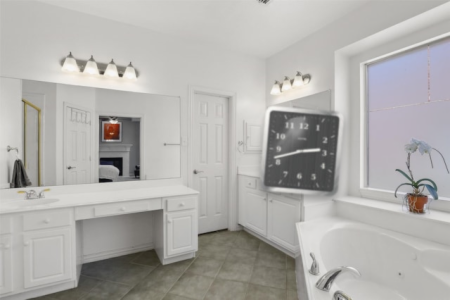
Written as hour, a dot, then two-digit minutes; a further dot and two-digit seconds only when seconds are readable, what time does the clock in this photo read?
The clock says 2.42
